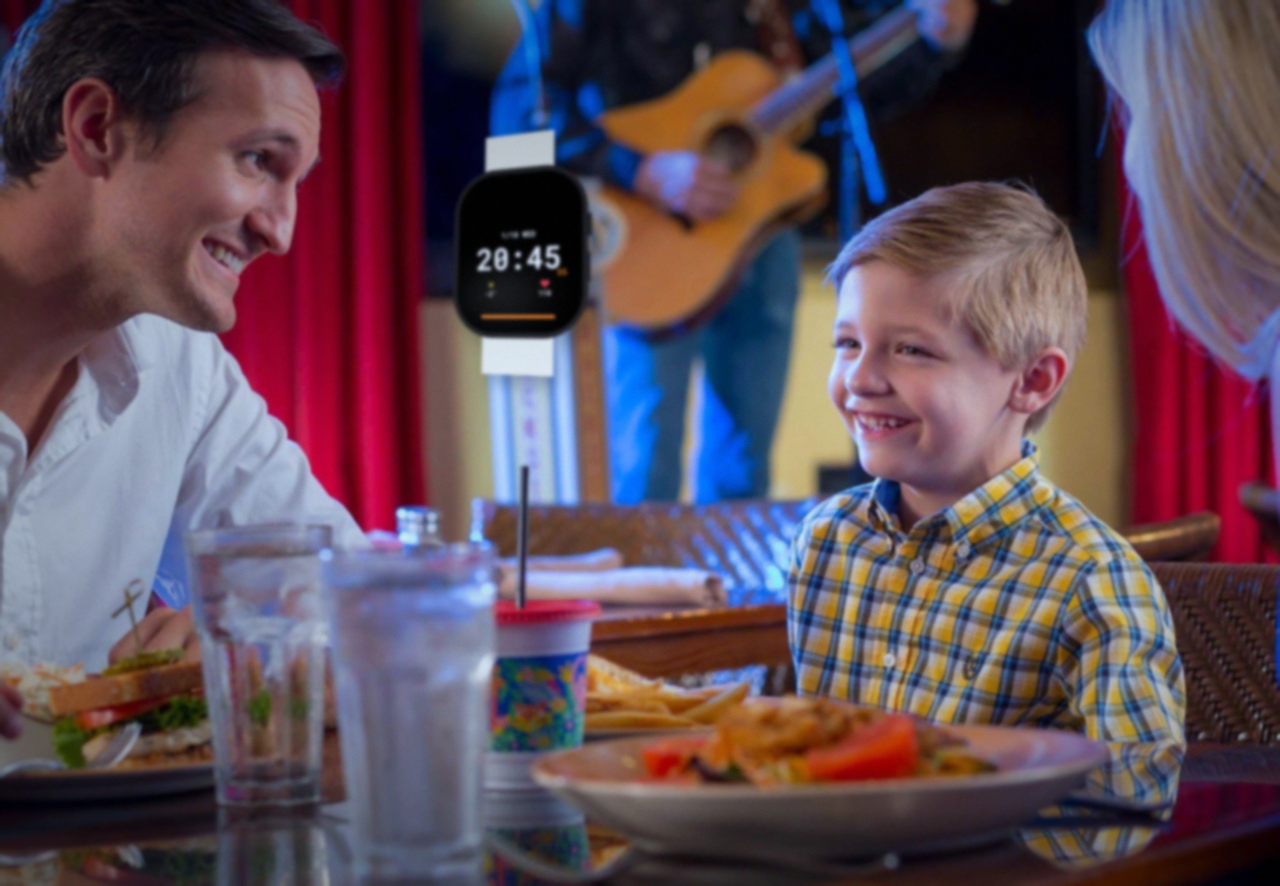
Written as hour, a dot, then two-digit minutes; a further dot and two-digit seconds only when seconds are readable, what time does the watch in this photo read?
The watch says 20.45
